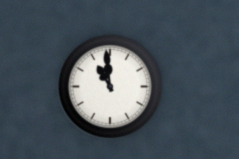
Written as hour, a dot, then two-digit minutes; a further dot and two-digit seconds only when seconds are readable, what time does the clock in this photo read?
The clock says 10.59
